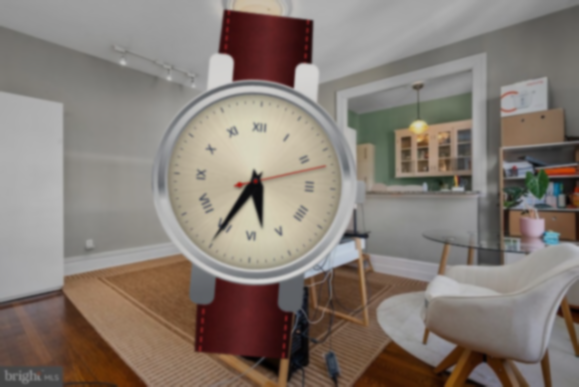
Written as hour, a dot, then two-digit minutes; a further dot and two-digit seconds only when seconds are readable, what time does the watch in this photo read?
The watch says 5.35.12
